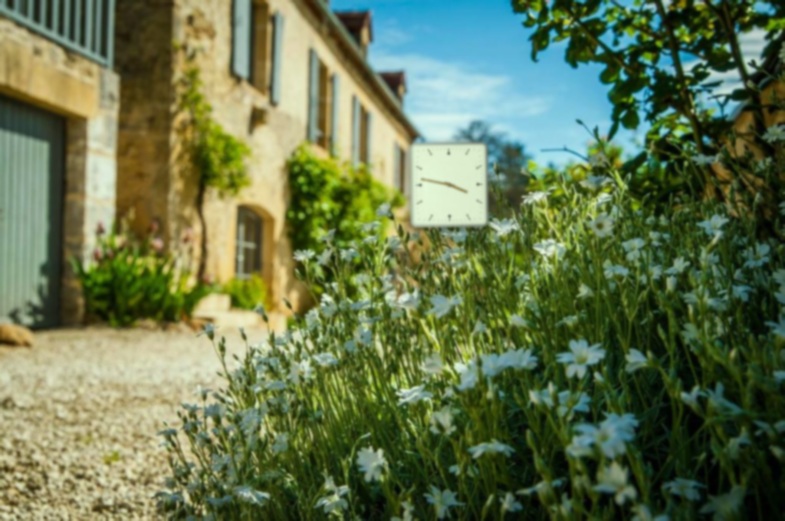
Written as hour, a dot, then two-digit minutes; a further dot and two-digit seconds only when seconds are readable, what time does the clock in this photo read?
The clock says 3.47
